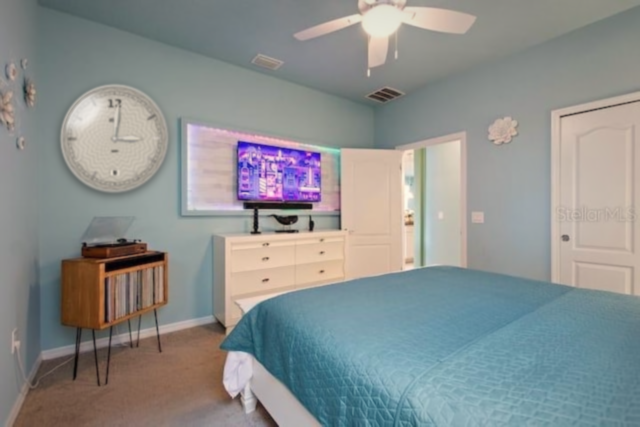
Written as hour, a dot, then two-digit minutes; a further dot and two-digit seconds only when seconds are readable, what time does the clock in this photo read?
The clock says 3.01
